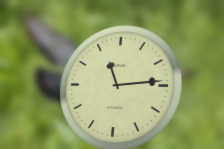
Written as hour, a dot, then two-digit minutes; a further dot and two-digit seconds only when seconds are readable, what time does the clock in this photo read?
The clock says 11.14
